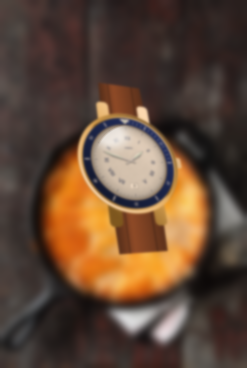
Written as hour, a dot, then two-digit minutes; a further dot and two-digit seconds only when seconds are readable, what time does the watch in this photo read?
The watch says 1.48
